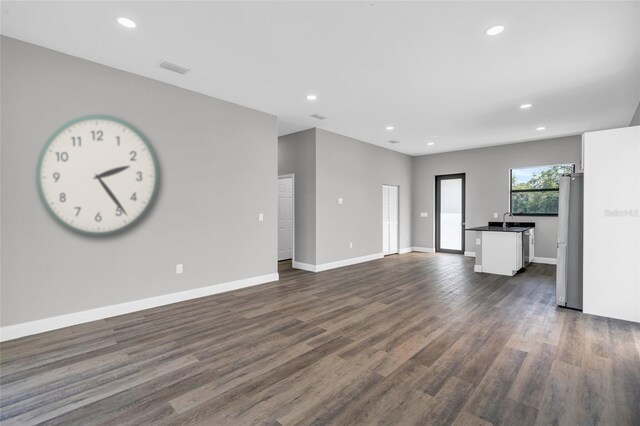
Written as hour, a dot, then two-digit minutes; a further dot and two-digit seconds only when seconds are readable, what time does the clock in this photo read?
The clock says 2.24
